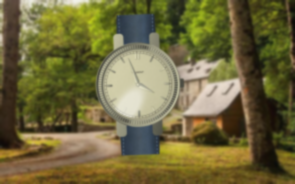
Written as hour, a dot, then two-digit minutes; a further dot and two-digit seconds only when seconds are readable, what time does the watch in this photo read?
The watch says 3.57
